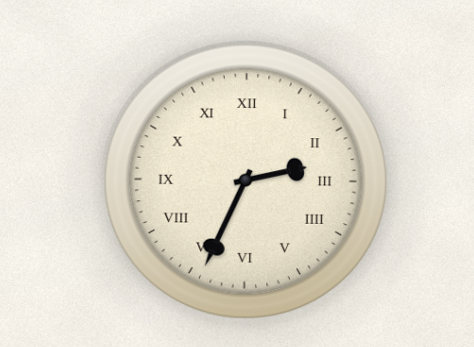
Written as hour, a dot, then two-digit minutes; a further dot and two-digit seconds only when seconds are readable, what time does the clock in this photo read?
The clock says 2.34
